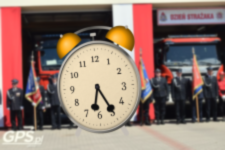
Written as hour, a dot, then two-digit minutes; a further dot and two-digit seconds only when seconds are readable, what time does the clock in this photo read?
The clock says 6.25
